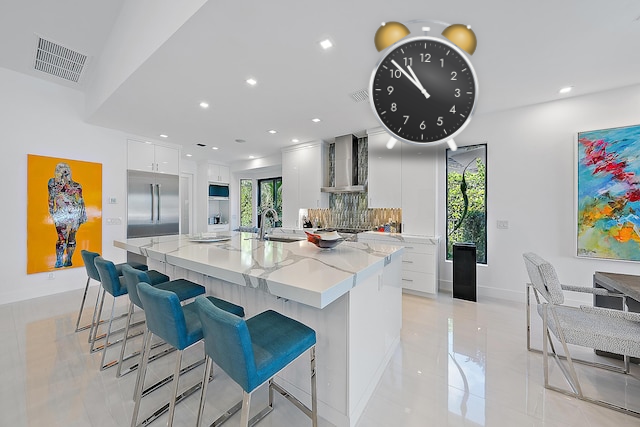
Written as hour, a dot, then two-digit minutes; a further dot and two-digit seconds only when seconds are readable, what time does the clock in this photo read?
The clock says 10.52
